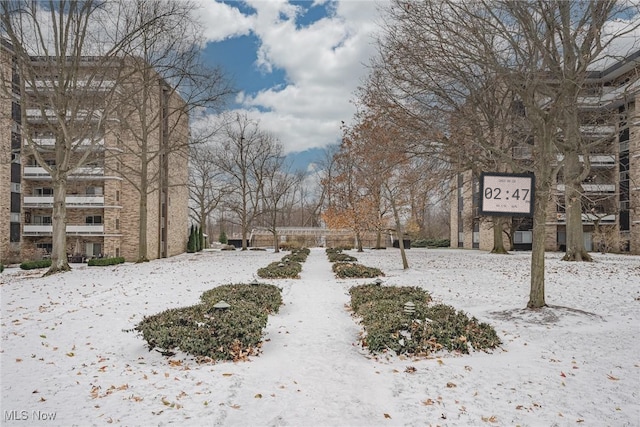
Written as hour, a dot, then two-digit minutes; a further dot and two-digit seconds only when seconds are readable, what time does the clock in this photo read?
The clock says 2.47
